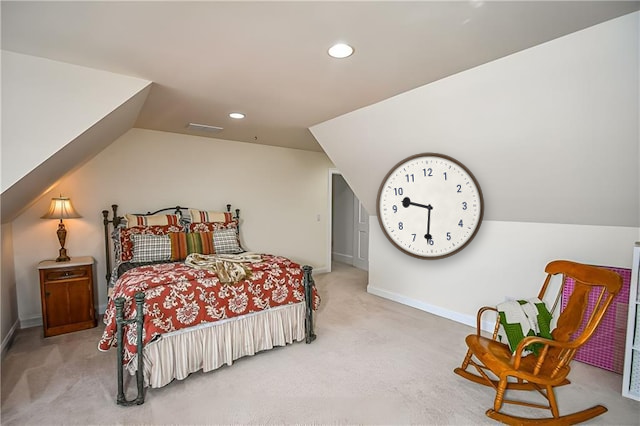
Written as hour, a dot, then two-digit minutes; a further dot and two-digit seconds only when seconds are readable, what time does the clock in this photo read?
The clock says 9.31
